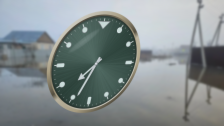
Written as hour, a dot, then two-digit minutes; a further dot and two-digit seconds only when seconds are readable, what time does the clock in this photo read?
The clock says 7.34
